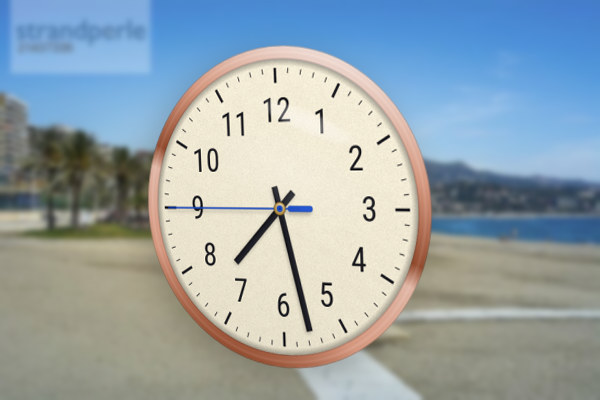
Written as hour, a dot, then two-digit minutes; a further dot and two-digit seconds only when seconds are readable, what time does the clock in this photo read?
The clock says 7.27.45
